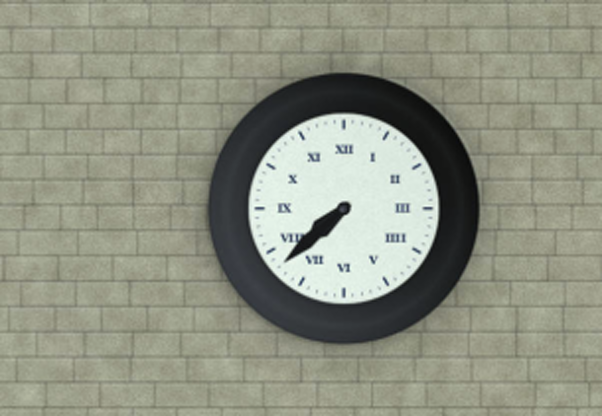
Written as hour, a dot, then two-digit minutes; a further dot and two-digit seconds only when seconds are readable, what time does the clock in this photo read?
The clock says 7.38
